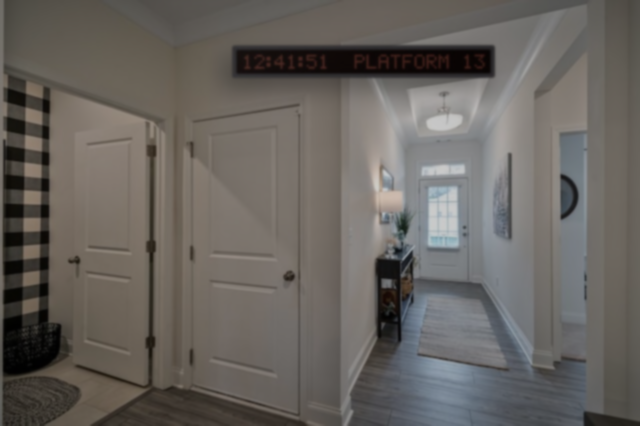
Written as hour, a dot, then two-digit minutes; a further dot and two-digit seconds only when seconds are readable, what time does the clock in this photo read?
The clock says 12.41.51
